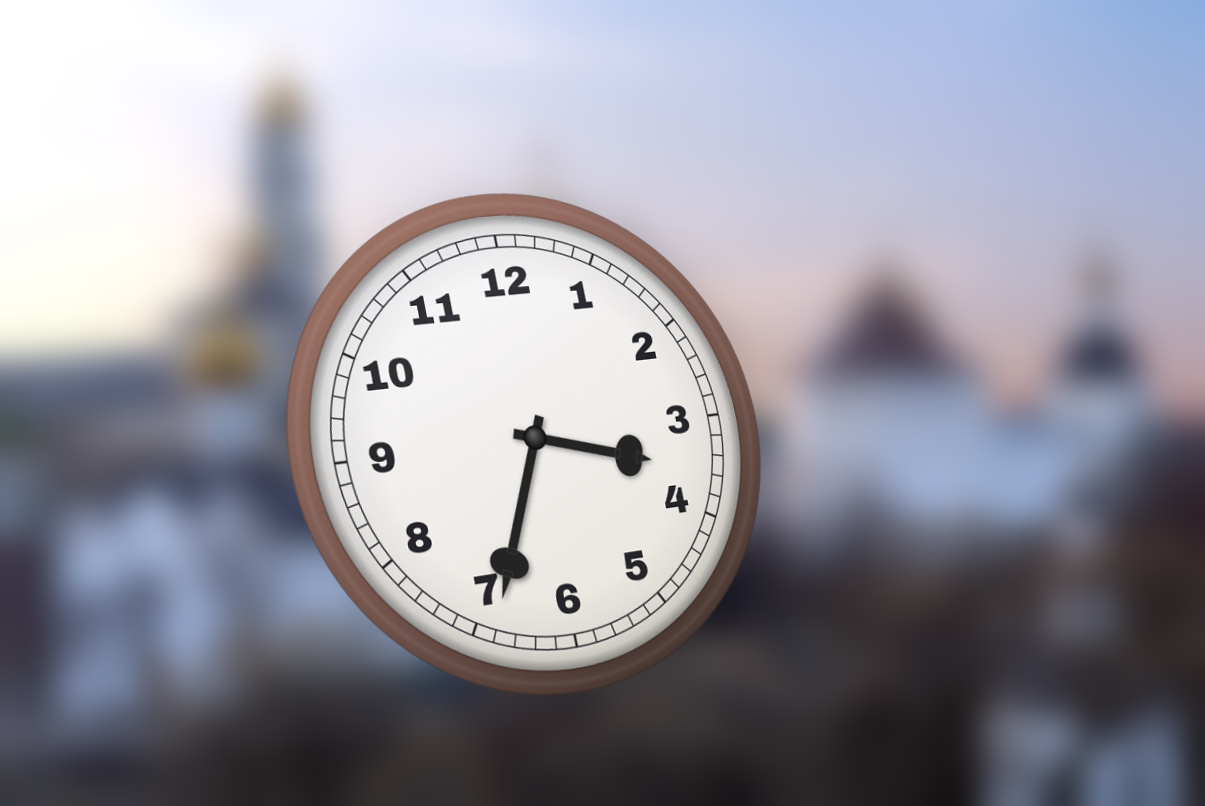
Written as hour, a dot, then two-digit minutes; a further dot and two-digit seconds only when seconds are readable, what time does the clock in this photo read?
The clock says 3.34
